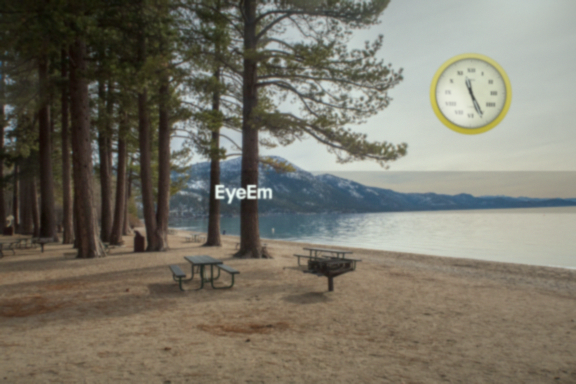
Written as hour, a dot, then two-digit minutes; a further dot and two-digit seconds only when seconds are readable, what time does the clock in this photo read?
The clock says 11.26
